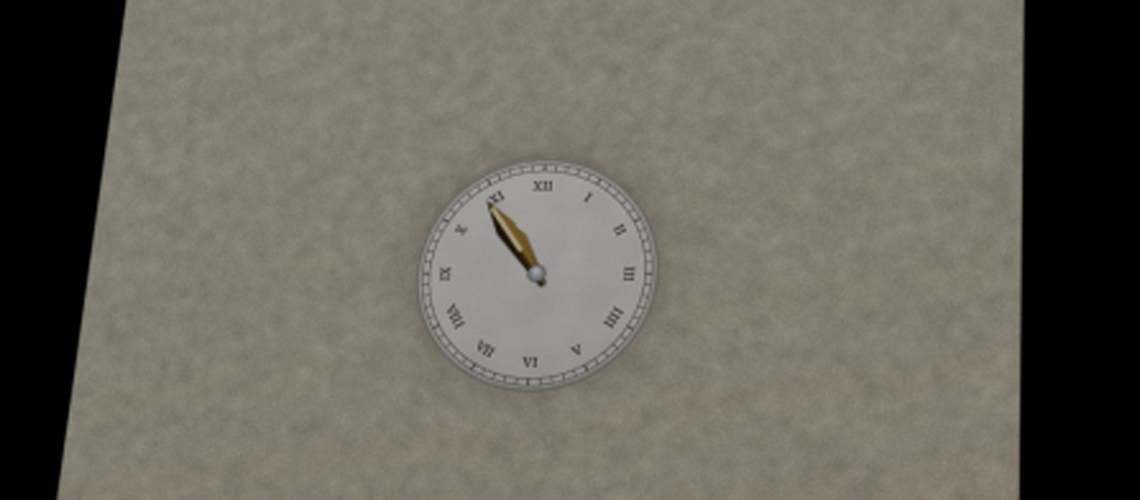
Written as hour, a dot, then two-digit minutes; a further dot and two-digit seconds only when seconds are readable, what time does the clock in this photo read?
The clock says 10.54
